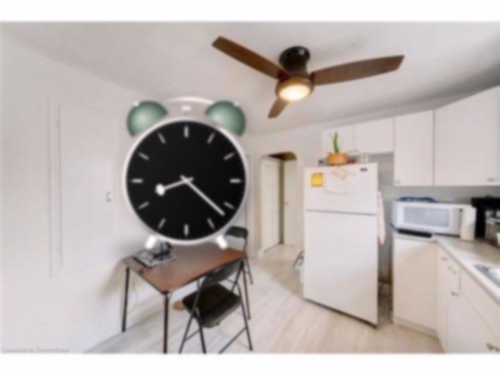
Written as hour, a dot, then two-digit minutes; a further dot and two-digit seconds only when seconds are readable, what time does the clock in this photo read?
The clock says 8.22
